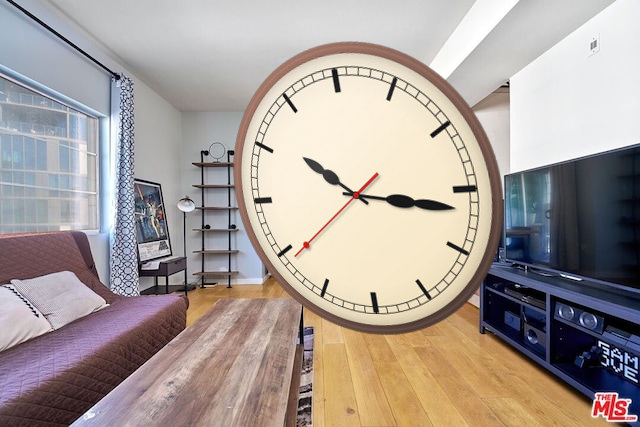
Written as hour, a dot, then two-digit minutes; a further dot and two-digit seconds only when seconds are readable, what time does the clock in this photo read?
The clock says 10.16.39
